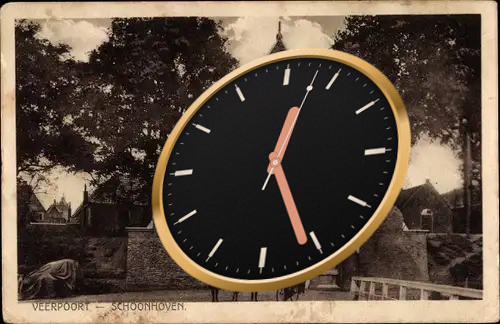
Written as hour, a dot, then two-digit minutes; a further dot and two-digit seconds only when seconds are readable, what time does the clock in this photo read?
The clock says 12.26.03
